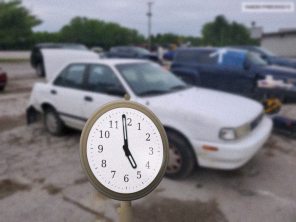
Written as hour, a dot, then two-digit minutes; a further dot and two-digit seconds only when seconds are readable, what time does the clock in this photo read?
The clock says 4.59
